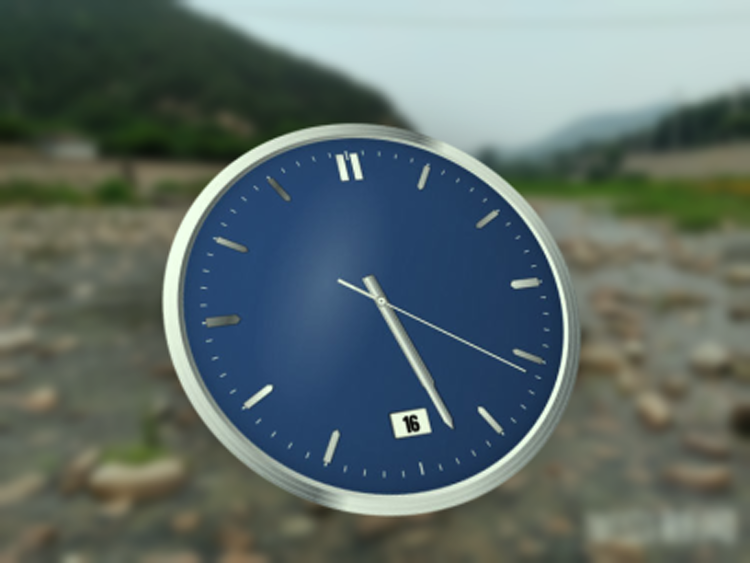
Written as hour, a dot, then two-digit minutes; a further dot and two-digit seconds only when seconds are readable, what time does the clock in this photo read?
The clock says 5.27.21
